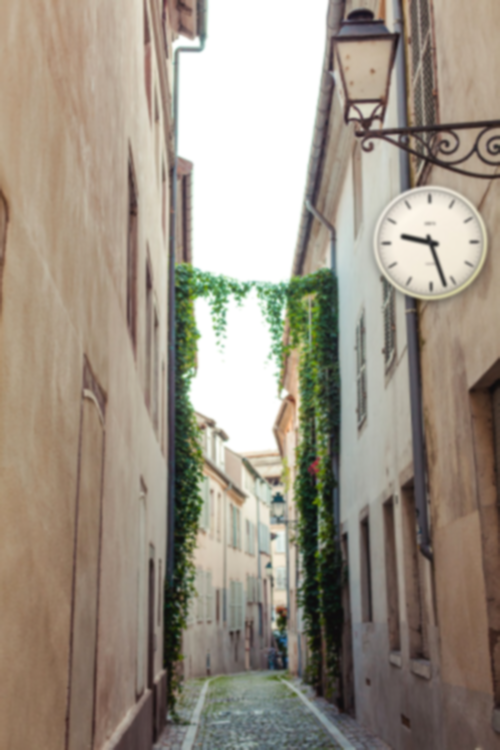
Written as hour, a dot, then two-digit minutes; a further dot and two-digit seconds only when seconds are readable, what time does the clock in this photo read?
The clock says 9.27
